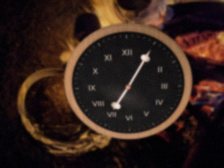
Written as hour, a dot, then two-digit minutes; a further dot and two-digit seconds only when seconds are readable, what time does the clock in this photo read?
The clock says 7.05
